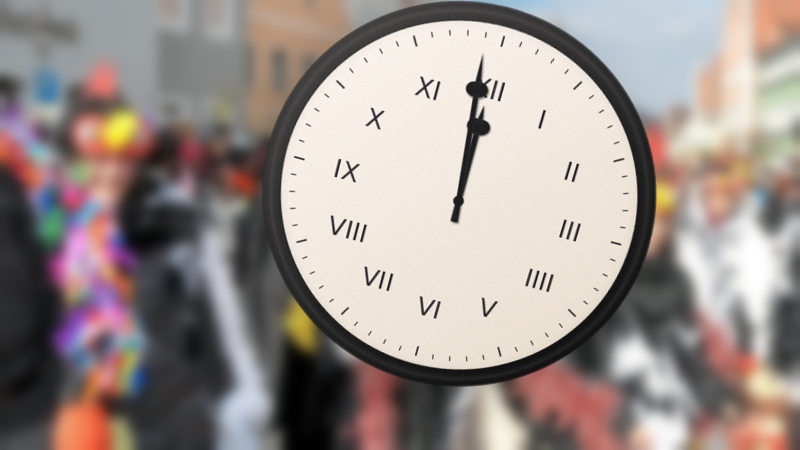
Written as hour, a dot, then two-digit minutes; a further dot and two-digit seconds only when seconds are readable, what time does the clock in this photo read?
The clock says 11.59
